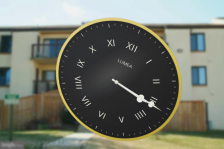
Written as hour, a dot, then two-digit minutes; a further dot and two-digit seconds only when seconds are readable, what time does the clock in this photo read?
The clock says 3.16
